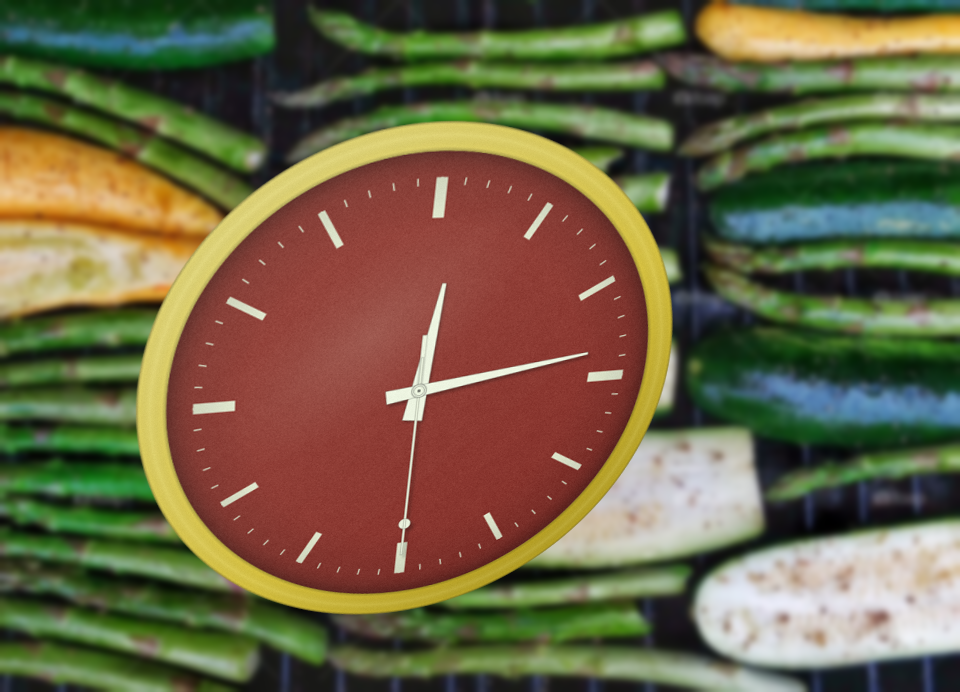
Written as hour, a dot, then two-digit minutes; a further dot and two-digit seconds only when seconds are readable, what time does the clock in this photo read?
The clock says 12.13.30
